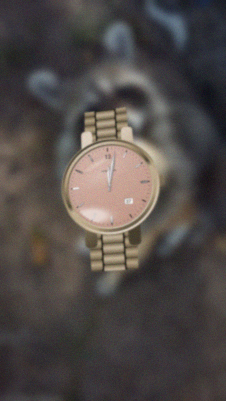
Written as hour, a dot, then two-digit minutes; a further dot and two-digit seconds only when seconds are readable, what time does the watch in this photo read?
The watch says 12.02
